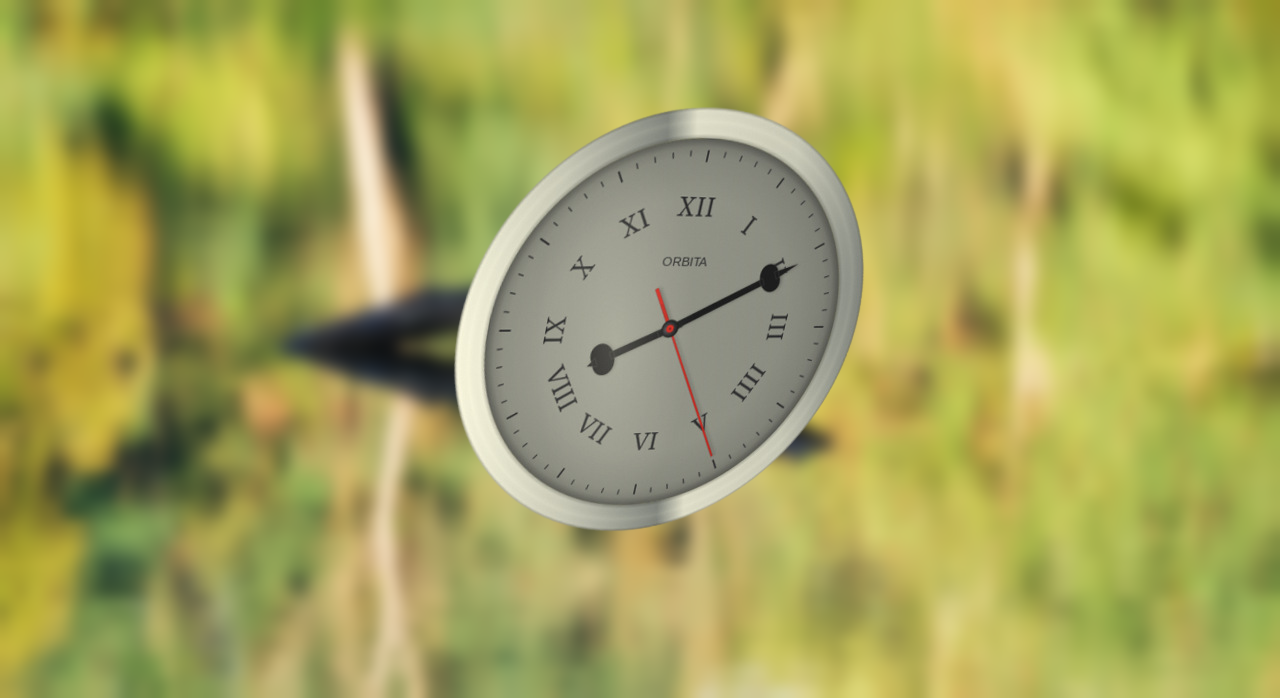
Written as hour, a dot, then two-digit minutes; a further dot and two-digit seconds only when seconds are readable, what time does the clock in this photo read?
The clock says 8.10.25
